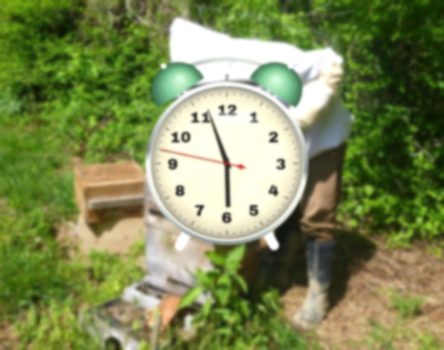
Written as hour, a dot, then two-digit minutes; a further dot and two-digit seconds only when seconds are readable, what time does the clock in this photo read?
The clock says 5.56.47
